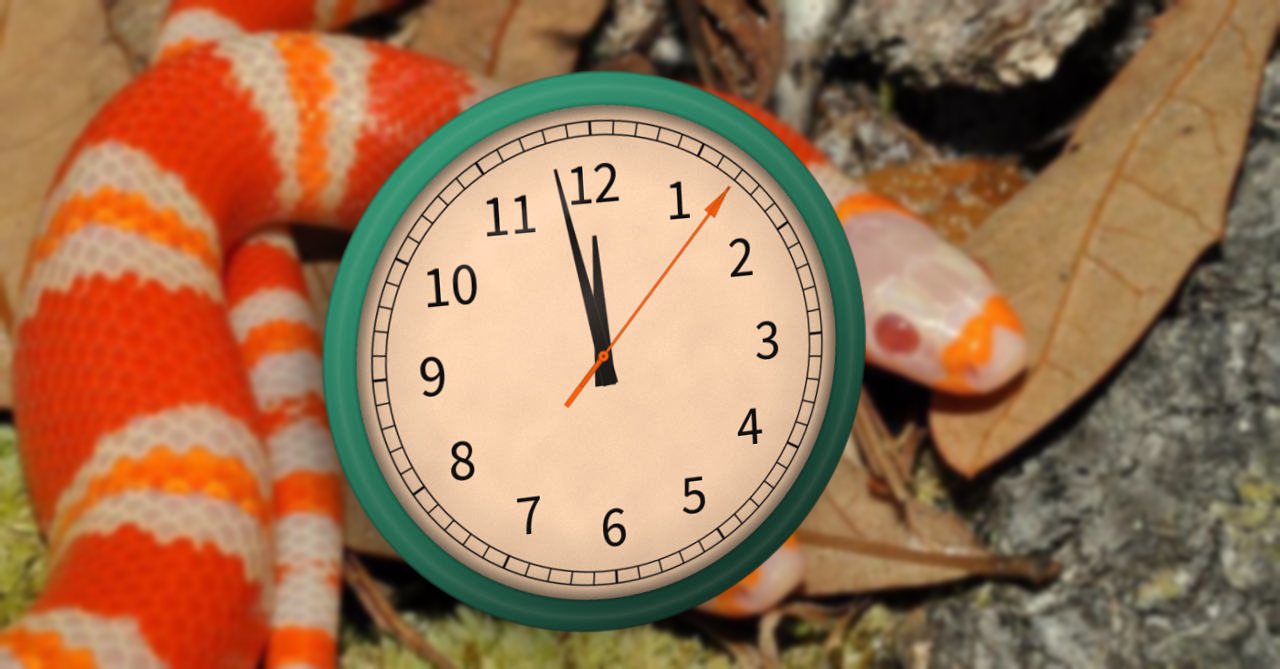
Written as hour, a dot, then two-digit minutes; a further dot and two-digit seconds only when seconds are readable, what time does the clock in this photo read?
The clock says 11.58.07
